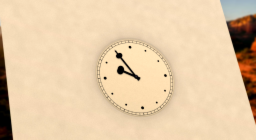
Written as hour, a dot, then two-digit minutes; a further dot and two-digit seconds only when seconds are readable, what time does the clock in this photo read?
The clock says 9.55
